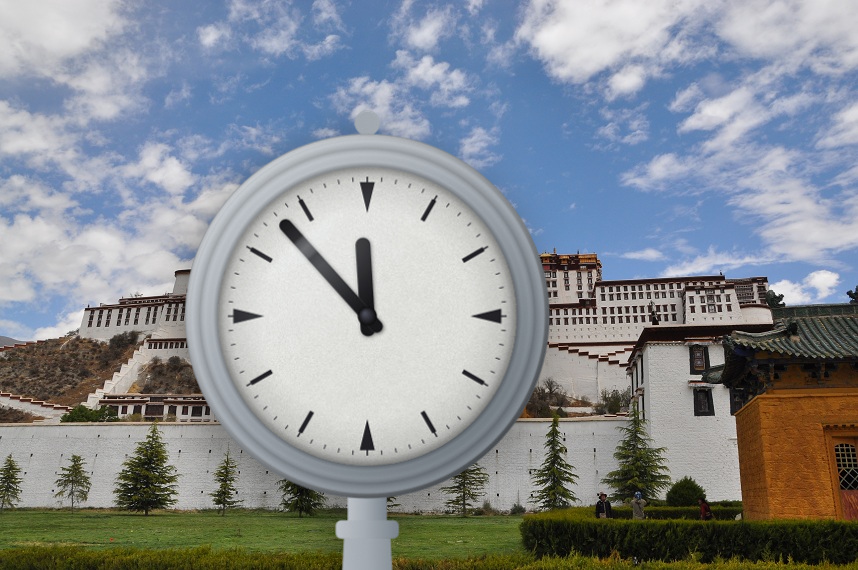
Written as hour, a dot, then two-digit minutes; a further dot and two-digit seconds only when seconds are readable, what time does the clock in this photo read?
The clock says 11.53
